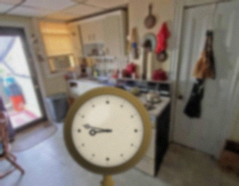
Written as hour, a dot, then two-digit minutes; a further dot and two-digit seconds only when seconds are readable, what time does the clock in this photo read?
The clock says 8.47
